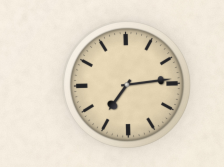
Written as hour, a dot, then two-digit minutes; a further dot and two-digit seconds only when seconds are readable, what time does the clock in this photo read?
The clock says 7.14
